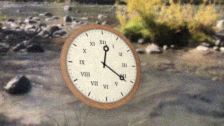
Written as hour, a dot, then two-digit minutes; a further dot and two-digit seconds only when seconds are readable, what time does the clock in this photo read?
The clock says 12.21
